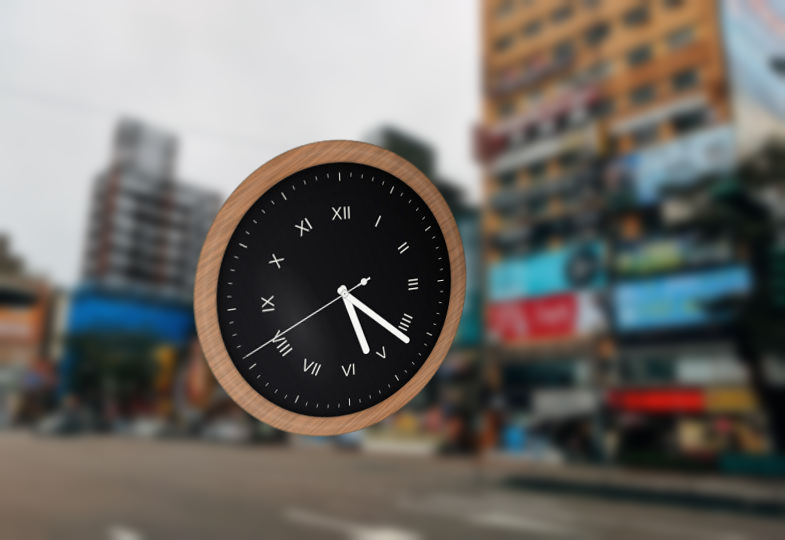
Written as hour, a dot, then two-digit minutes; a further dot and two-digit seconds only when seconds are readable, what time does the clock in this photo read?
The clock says 5.21.41
